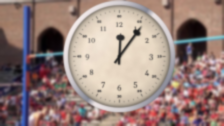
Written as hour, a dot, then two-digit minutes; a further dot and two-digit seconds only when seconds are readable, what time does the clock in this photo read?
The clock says 12.06
